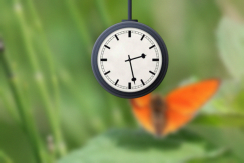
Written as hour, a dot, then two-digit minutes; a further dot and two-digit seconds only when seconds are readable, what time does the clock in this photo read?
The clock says 2.28
